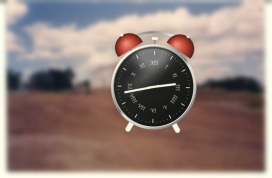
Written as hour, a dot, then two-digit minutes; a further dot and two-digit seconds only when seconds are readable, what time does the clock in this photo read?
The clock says 2.43
